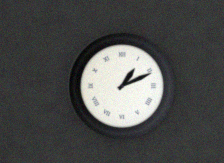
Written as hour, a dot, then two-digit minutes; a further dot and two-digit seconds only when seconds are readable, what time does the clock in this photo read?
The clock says 1.11
